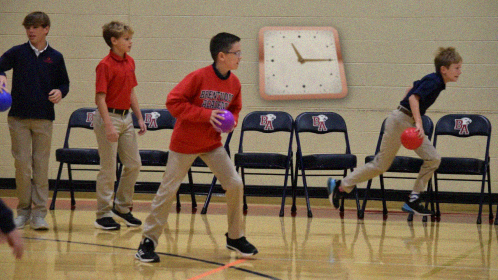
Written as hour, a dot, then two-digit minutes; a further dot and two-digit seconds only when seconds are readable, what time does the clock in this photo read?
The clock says 11.15
